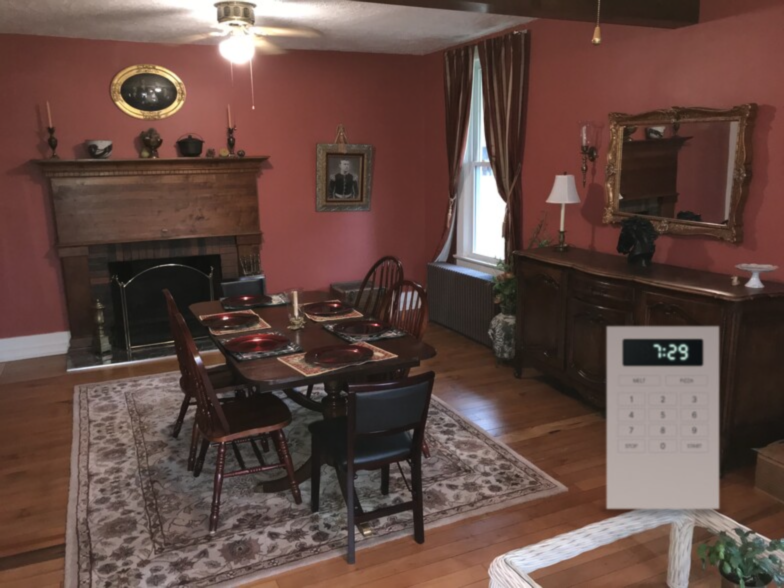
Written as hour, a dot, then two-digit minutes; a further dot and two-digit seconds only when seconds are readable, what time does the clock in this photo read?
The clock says 7.29
